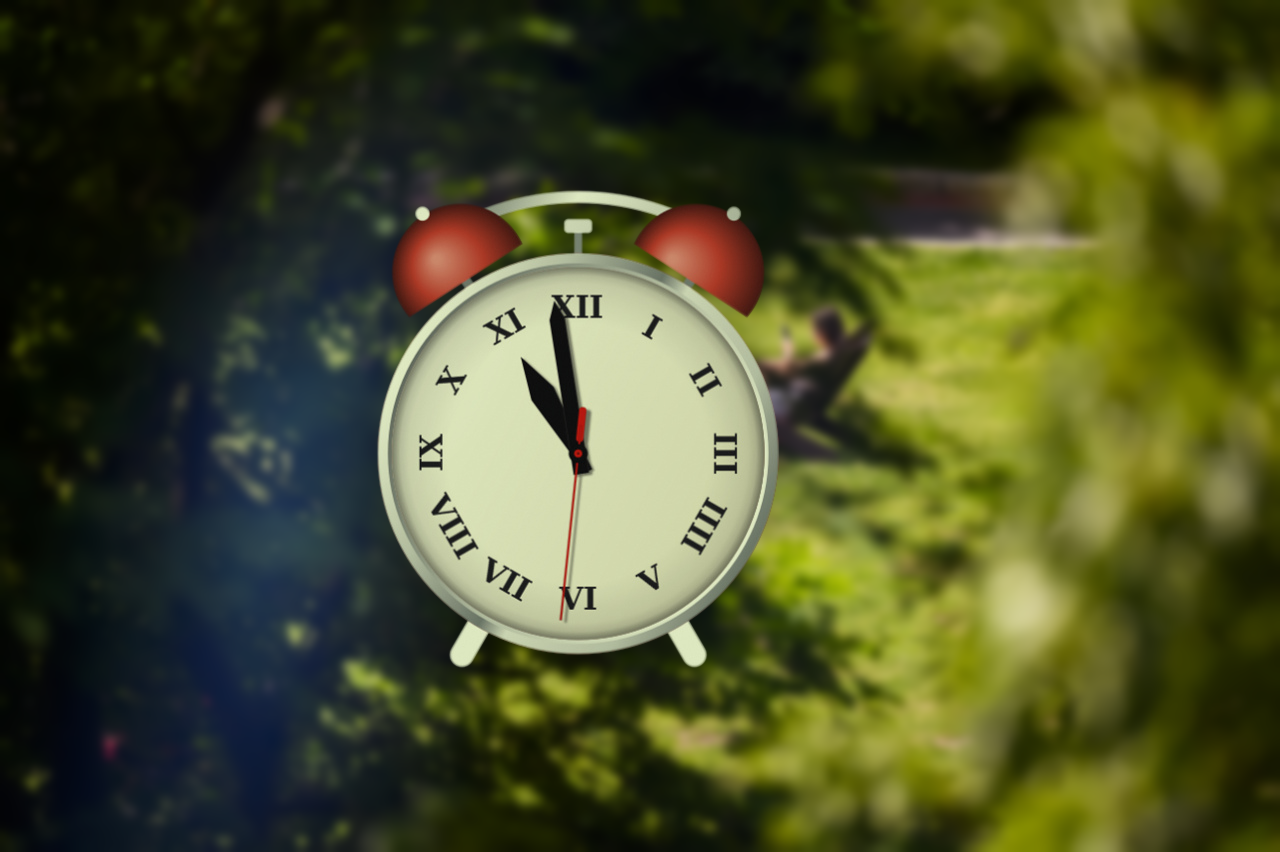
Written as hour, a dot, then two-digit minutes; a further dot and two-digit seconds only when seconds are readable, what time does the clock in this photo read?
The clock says 10.58.31
